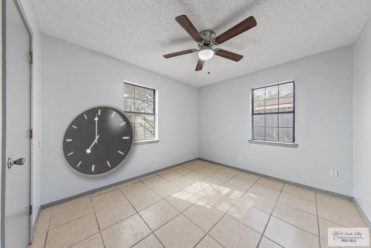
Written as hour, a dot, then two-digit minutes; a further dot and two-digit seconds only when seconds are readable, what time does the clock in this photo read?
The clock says 6.59
